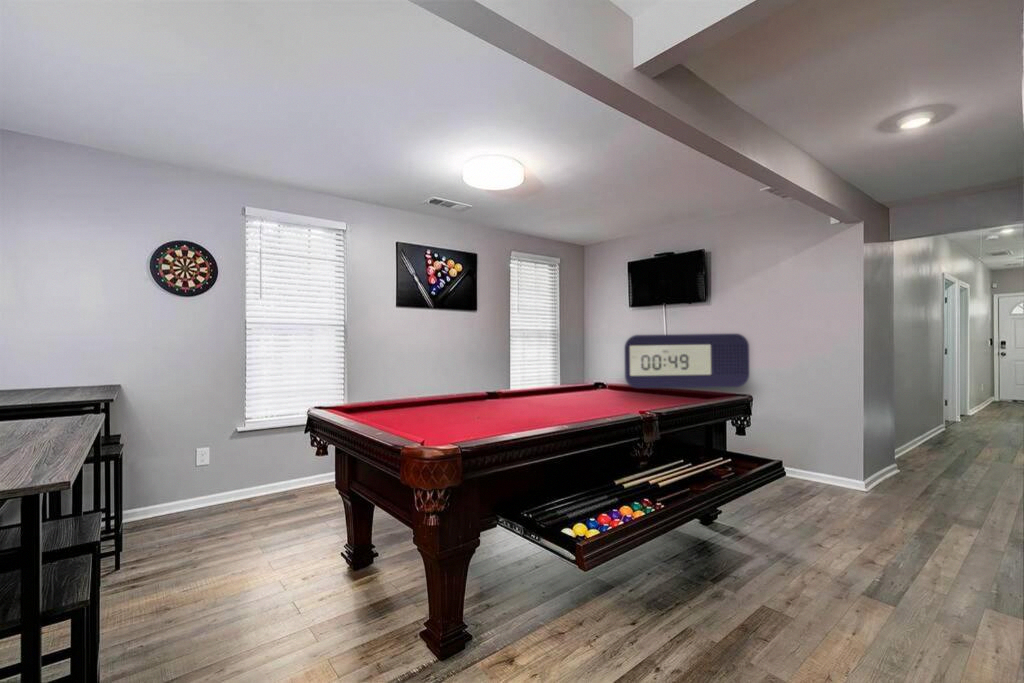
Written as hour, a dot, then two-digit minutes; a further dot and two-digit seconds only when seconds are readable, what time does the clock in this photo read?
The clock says 0.49
